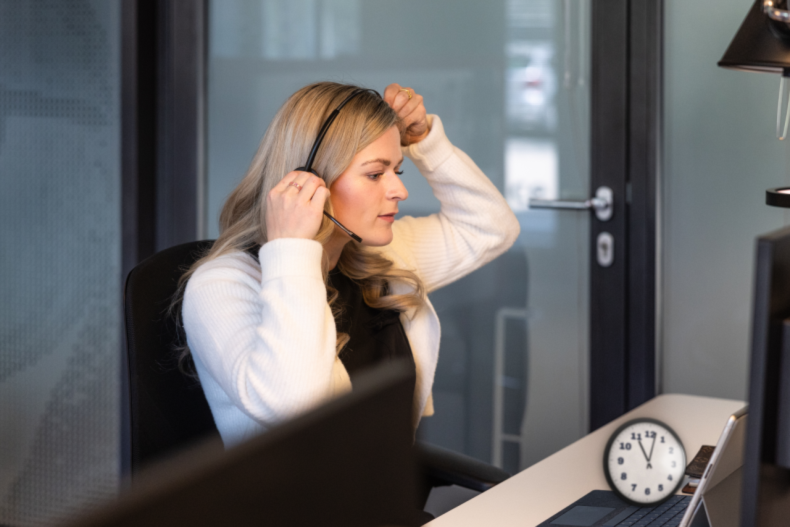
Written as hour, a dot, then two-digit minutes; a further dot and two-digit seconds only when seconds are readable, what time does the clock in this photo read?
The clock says 11.02
